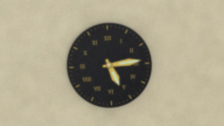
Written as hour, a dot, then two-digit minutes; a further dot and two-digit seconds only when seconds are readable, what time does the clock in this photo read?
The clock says 5.14
